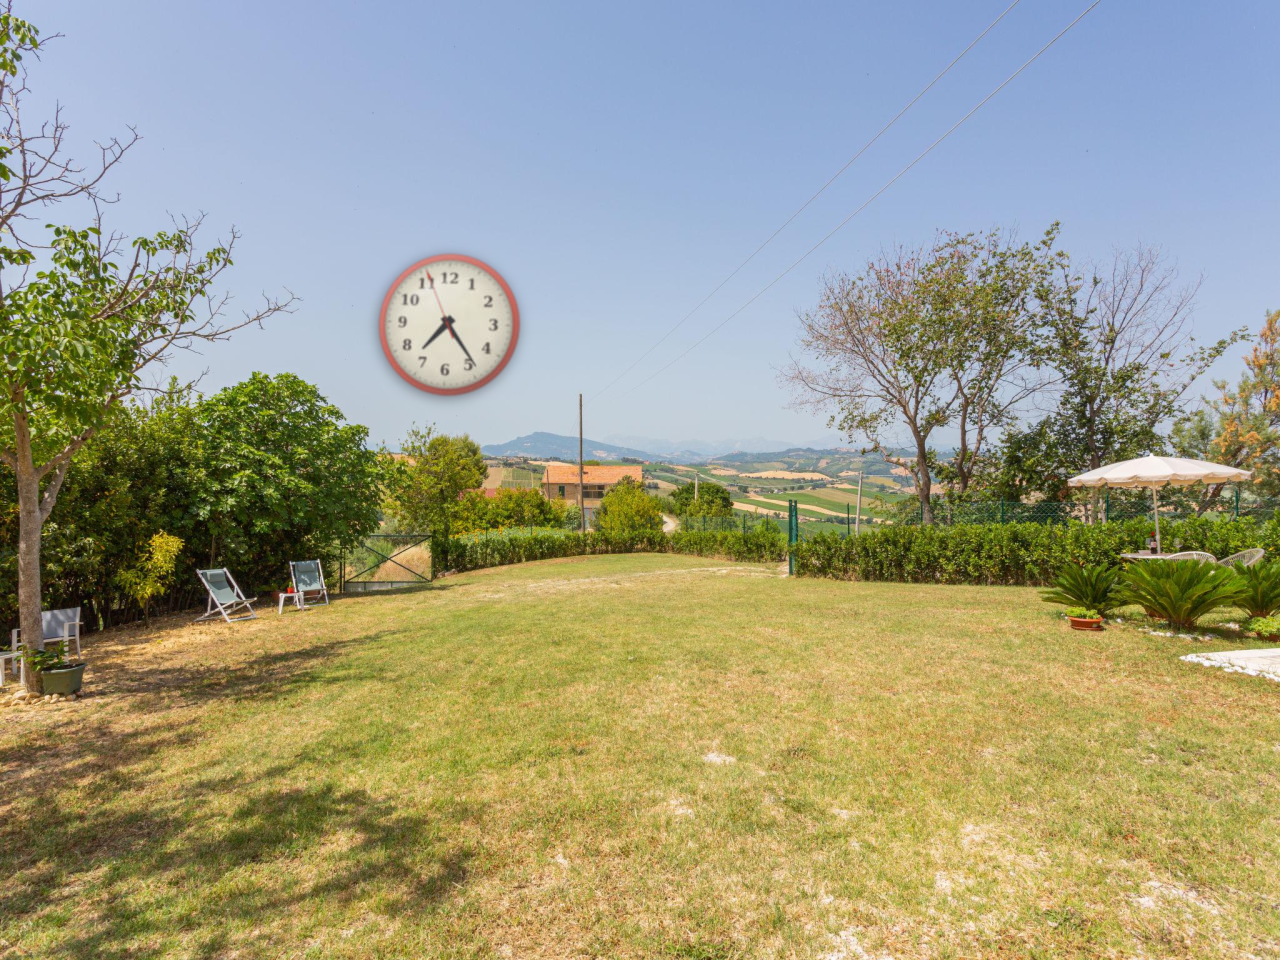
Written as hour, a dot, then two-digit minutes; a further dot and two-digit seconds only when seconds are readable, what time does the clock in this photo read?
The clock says 7.23.56
